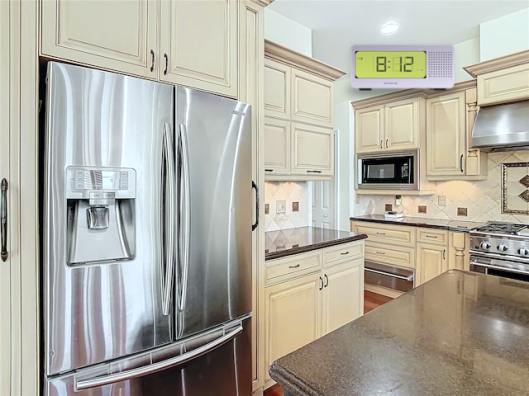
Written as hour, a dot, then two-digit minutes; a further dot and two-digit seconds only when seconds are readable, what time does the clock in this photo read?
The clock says 8.12
